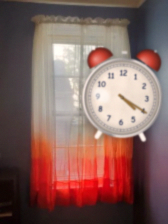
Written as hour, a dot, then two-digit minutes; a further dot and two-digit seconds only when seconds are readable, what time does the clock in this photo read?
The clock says 4.20
